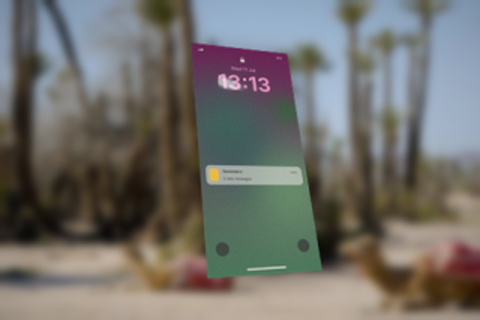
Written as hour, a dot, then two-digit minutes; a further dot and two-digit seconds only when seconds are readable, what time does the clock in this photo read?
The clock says 13.13
